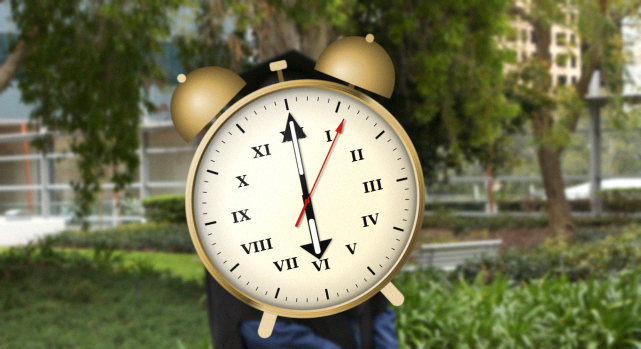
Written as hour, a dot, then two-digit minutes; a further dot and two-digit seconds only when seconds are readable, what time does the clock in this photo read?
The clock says 6.00.06
